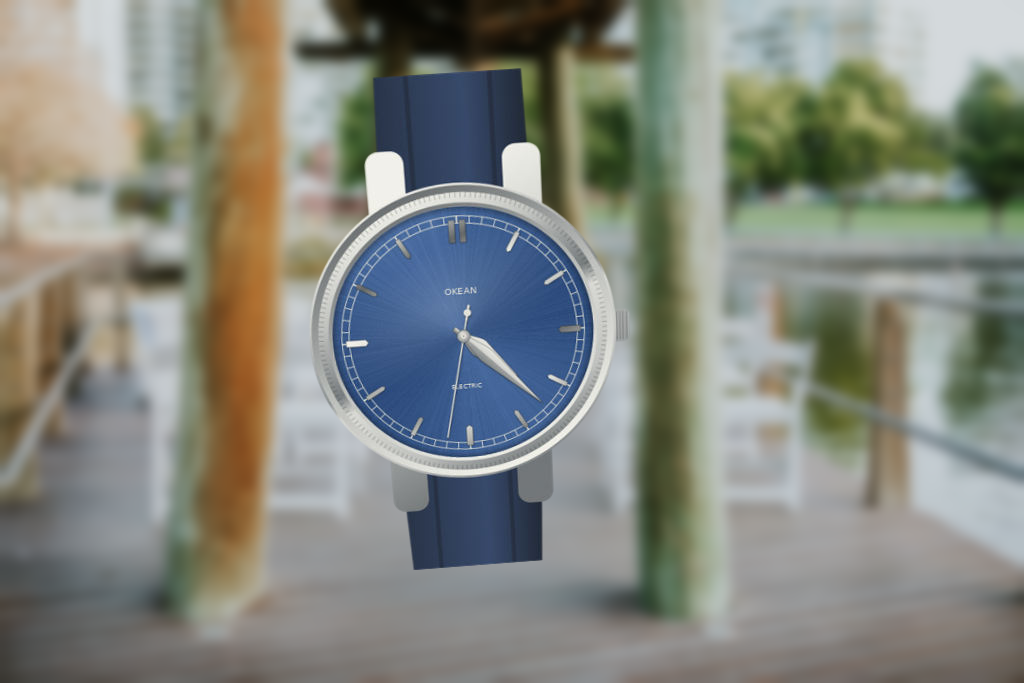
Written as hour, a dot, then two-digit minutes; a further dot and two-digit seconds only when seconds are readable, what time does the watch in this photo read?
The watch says 4.22.32
